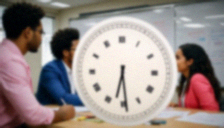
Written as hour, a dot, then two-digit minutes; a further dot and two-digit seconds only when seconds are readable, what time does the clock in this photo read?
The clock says 6.29
